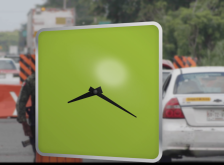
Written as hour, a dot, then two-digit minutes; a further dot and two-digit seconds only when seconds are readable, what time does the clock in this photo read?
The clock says 8.20
